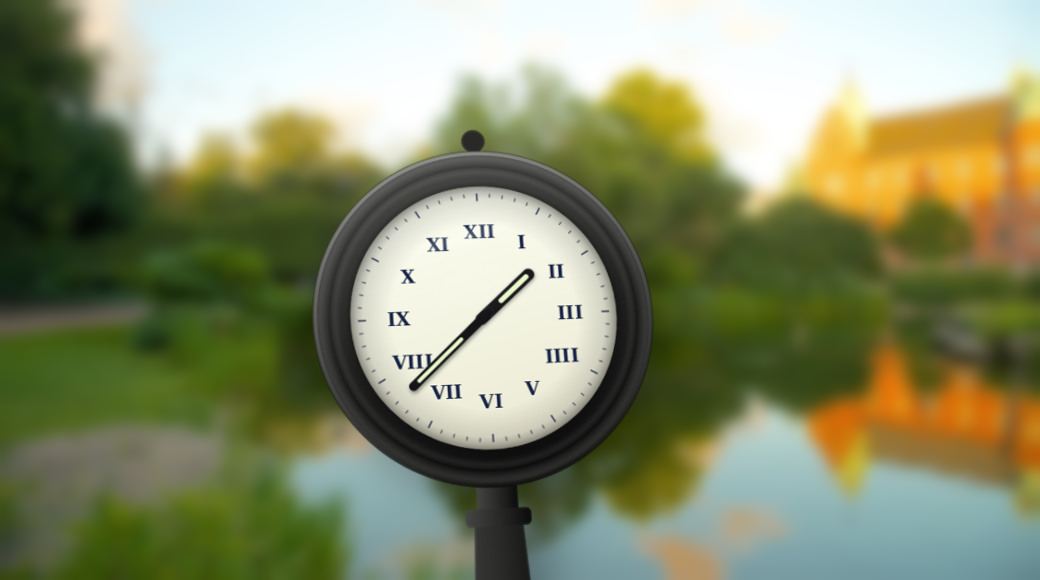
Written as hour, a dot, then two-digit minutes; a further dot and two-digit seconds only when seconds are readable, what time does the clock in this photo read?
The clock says 1.38
